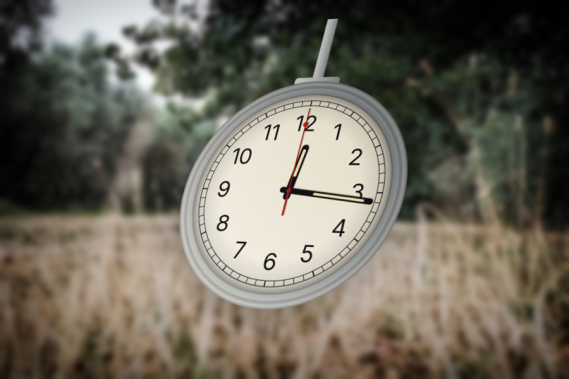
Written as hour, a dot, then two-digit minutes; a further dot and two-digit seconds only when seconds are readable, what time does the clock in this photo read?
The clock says 12.16.00
